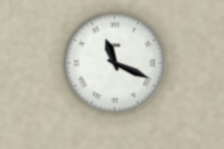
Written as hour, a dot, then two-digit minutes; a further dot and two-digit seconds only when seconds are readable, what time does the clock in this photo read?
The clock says 11.19
